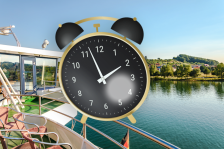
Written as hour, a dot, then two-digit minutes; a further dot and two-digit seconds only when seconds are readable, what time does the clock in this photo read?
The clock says 1.57
